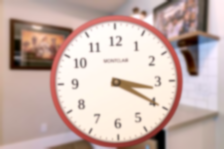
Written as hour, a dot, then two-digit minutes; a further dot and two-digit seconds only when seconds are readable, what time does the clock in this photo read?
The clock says 3.20
